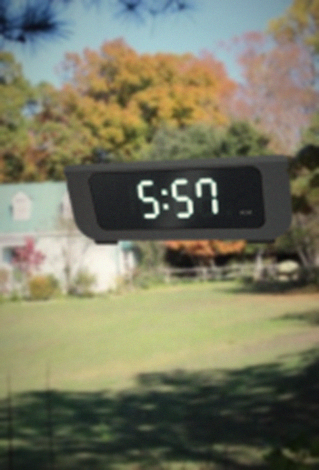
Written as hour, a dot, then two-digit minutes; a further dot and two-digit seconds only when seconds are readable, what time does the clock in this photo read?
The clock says 5.57
